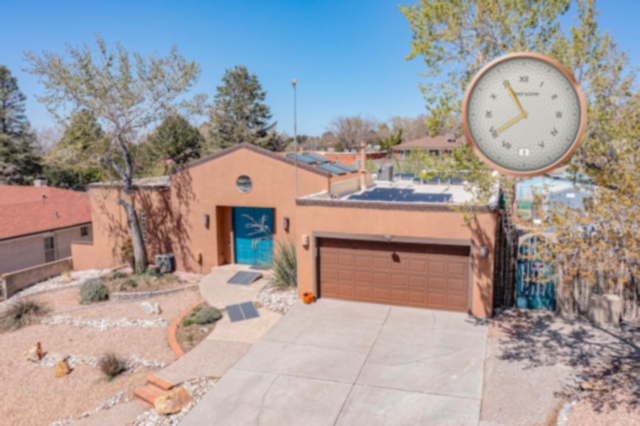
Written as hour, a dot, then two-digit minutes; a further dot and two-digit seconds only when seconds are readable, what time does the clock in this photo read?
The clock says 7.55
